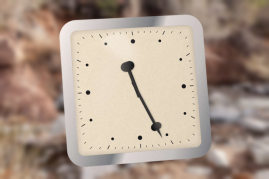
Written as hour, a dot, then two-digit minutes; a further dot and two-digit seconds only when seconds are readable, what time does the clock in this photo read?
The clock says 11.26
